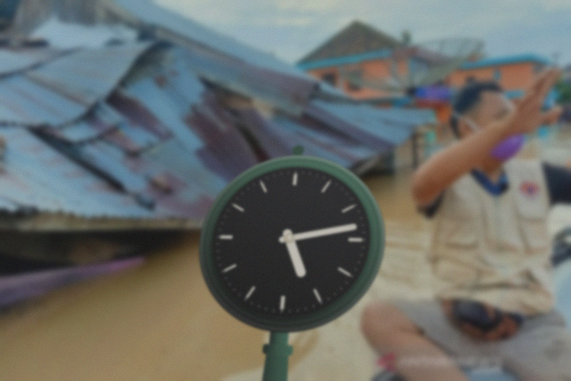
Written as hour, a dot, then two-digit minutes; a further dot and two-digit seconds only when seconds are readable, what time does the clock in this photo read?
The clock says 5.13
